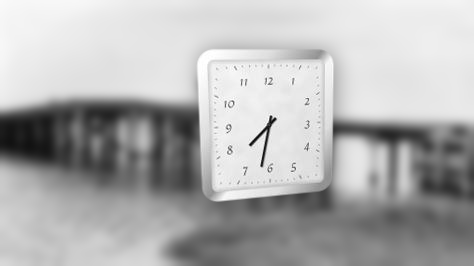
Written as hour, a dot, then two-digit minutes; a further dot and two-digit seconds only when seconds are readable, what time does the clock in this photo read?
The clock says 7.32
